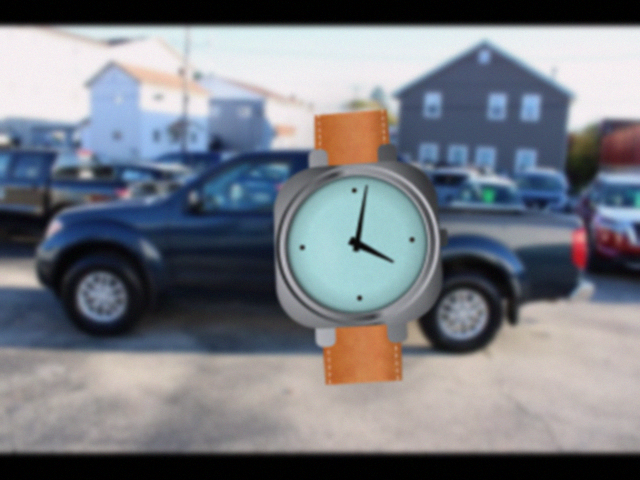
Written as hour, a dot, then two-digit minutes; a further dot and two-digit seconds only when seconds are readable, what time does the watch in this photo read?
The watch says 4.02
